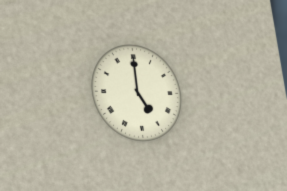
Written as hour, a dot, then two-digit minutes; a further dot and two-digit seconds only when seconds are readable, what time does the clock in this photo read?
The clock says 5.00
